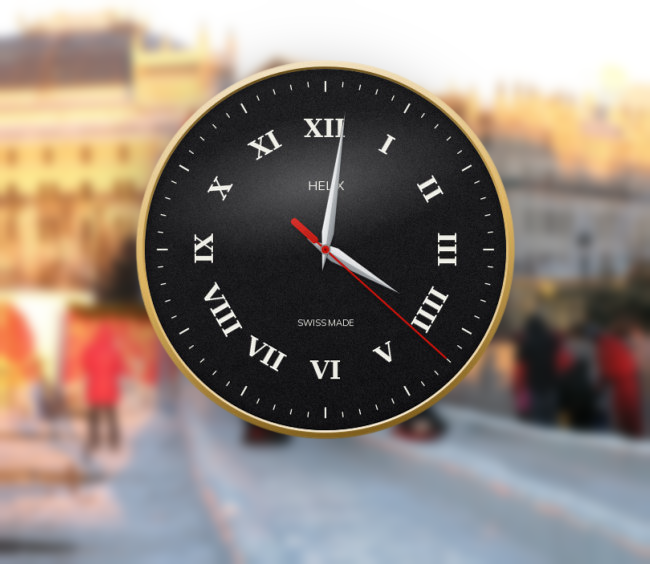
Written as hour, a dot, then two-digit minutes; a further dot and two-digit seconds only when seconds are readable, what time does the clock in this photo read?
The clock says 4.01.22
